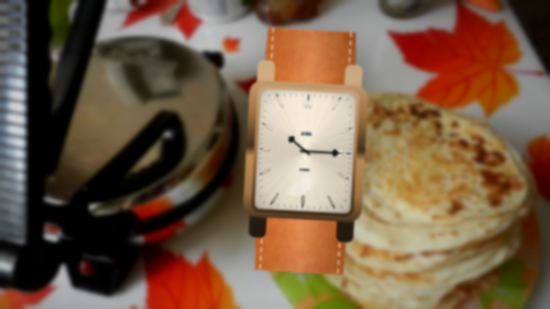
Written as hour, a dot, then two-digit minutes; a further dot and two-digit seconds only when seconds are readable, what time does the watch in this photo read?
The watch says 10.15
